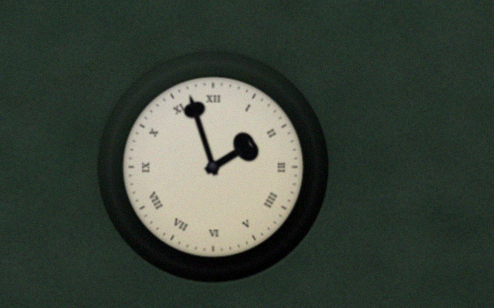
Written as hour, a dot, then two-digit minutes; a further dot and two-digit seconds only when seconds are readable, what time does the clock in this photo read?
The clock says 1.57
